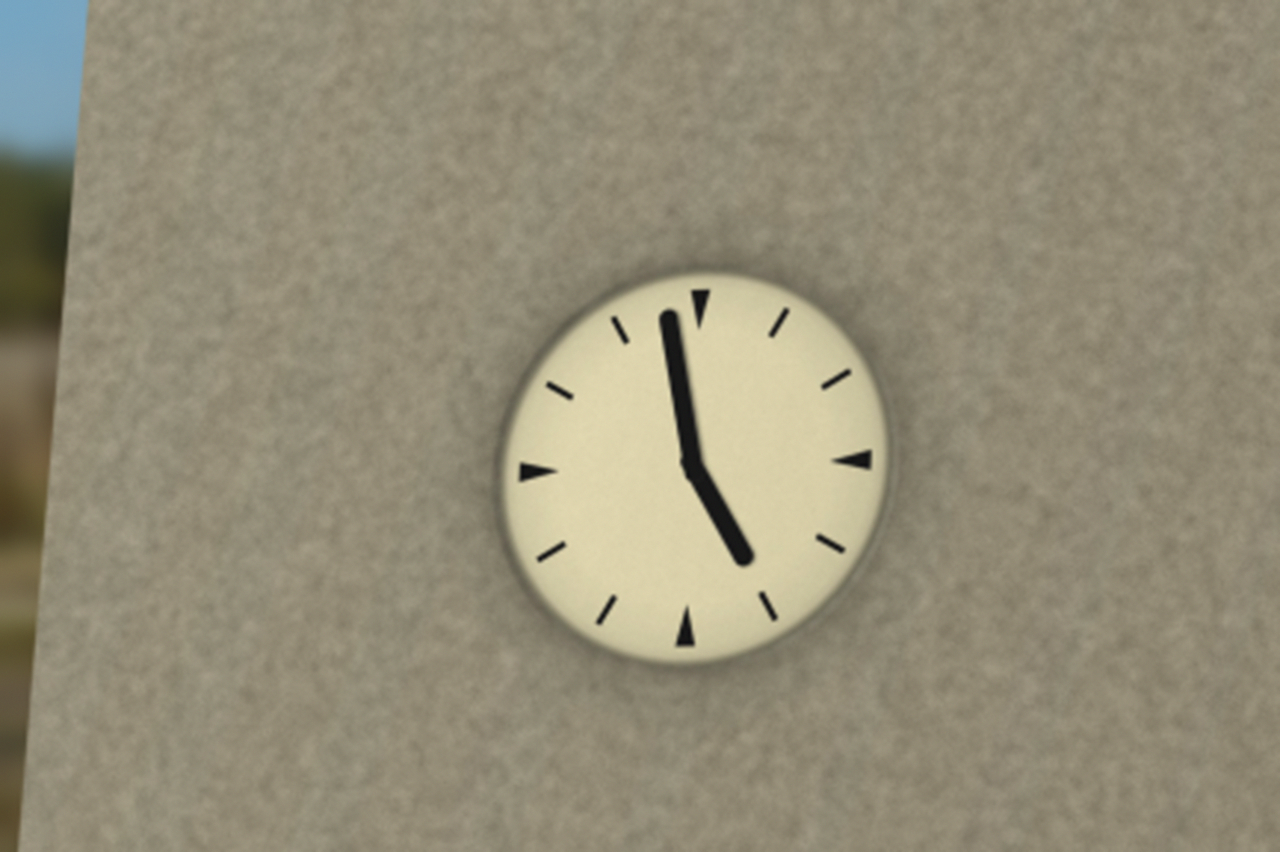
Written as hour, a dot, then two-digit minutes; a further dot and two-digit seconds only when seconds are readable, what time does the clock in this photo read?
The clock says 4.58
